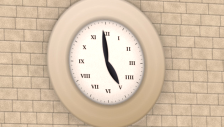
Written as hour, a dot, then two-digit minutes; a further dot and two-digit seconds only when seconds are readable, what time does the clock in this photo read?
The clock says 4.59
